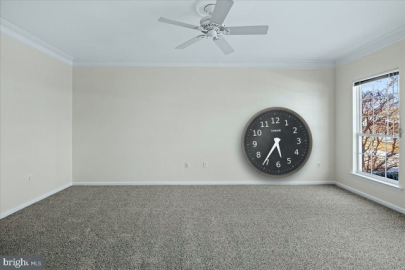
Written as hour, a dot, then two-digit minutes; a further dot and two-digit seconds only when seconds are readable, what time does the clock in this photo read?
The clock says 5.36
